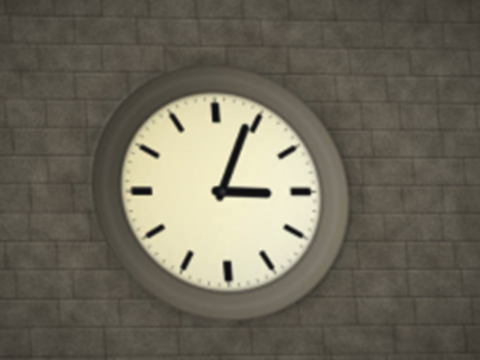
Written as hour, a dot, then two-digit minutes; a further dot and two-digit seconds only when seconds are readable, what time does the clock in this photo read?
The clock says 3.04
